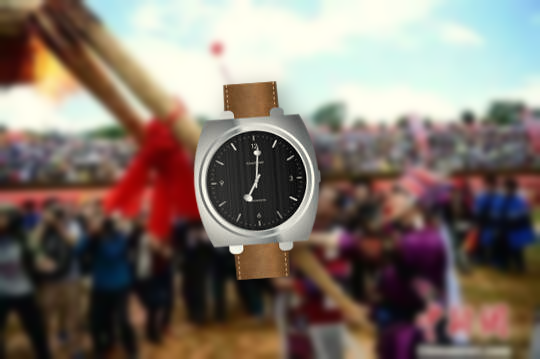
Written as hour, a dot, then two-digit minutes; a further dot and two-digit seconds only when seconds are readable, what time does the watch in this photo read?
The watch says 7.01
